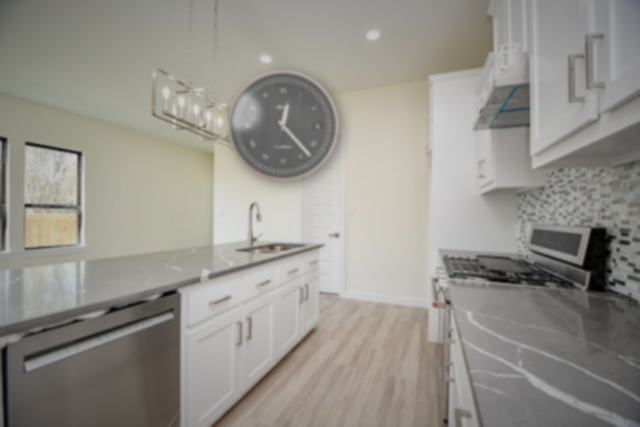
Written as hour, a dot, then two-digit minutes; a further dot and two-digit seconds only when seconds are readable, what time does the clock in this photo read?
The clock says 12.23
